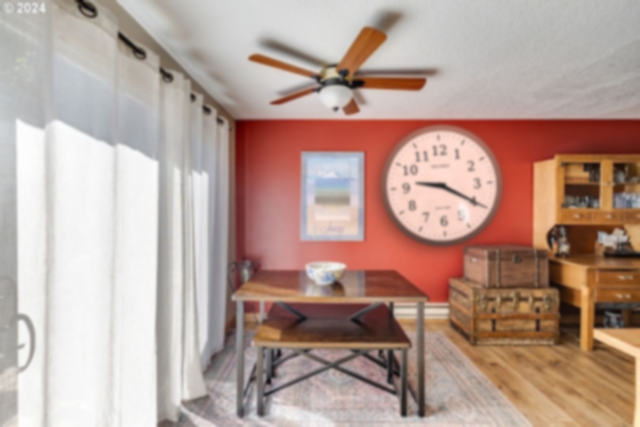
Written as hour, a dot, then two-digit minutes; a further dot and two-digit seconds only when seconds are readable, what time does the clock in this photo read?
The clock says 9.20
